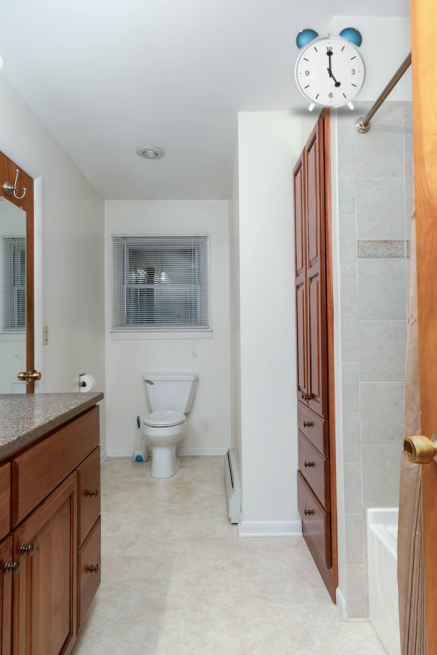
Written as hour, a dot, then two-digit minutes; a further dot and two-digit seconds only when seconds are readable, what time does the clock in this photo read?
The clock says 5.00
